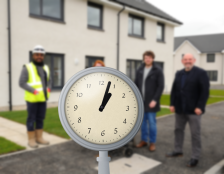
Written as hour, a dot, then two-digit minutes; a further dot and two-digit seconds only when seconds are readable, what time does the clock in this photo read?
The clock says 1.03
